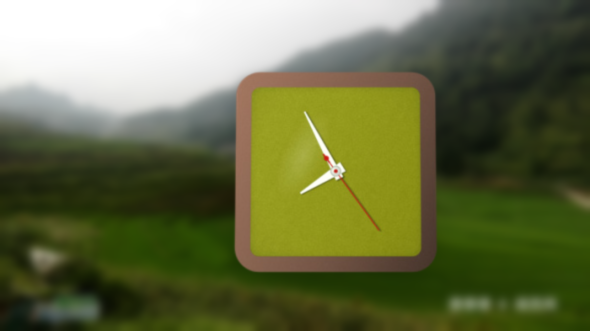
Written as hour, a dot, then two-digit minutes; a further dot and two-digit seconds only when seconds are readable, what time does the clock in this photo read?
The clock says 7.55.24
